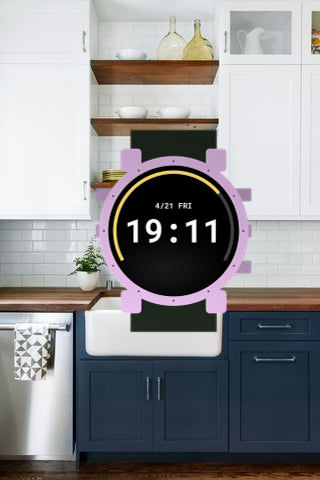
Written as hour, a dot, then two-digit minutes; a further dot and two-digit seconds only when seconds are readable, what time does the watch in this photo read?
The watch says 19.11
